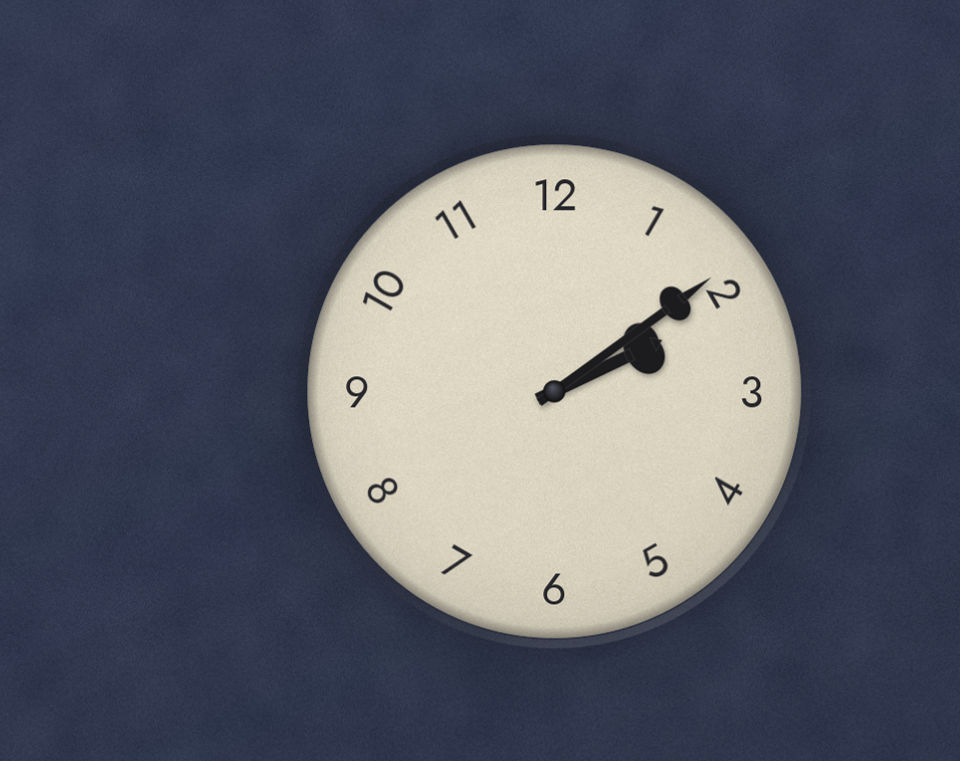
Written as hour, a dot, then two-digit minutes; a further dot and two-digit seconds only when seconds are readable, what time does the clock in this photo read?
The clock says 2.09
